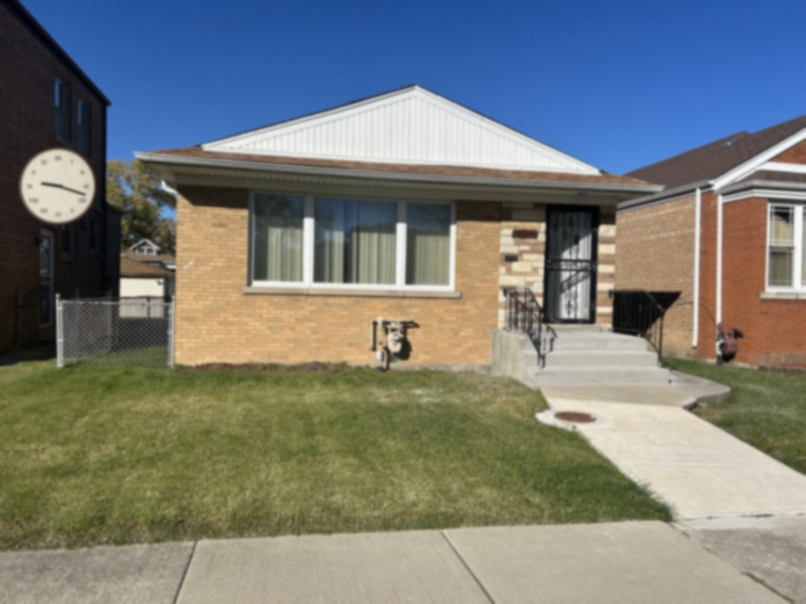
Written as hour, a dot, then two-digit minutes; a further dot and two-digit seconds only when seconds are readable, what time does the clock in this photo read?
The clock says 9.18
